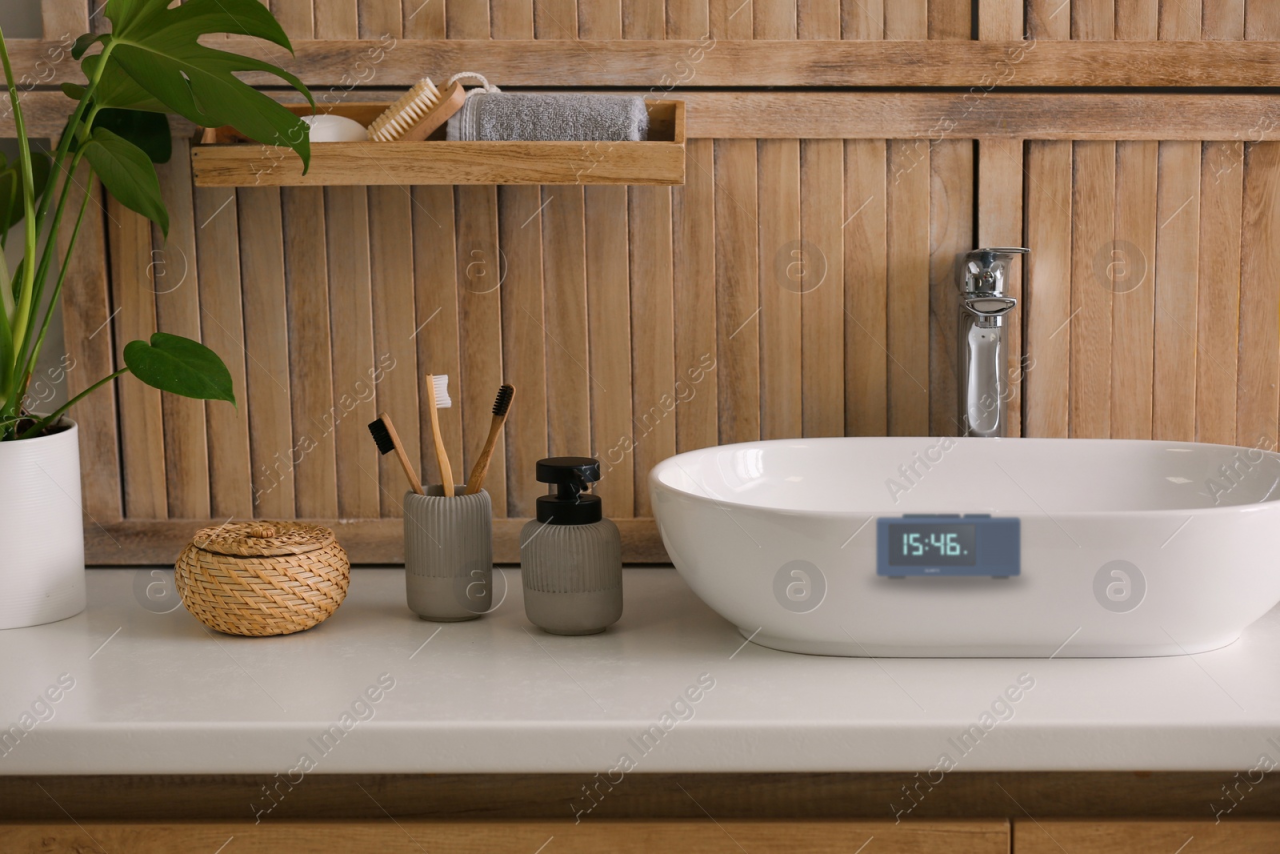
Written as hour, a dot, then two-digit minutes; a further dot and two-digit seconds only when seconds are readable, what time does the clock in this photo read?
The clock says 15.46
